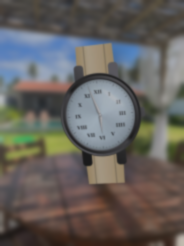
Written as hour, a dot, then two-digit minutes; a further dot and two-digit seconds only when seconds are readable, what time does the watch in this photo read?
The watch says 5.57
